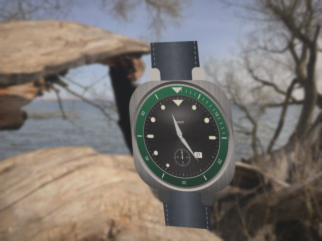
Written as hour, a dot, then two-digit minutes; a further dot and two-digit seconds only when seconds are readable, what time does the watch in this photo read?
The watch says 11.24
